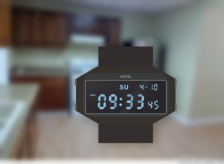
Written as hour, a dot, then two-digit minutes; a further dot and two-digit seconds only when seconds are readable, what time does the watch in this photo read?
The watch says 9.33.45
